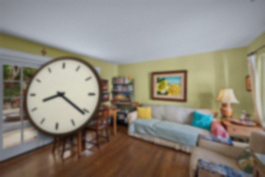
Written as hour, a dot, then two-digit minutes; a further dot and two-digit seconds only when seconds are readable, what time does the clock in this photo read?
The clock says 8.21
